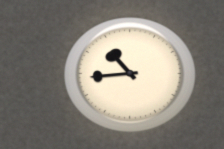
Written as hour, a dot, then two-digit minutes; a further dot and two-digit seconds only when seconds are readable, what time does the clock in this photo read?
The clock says 10.44
